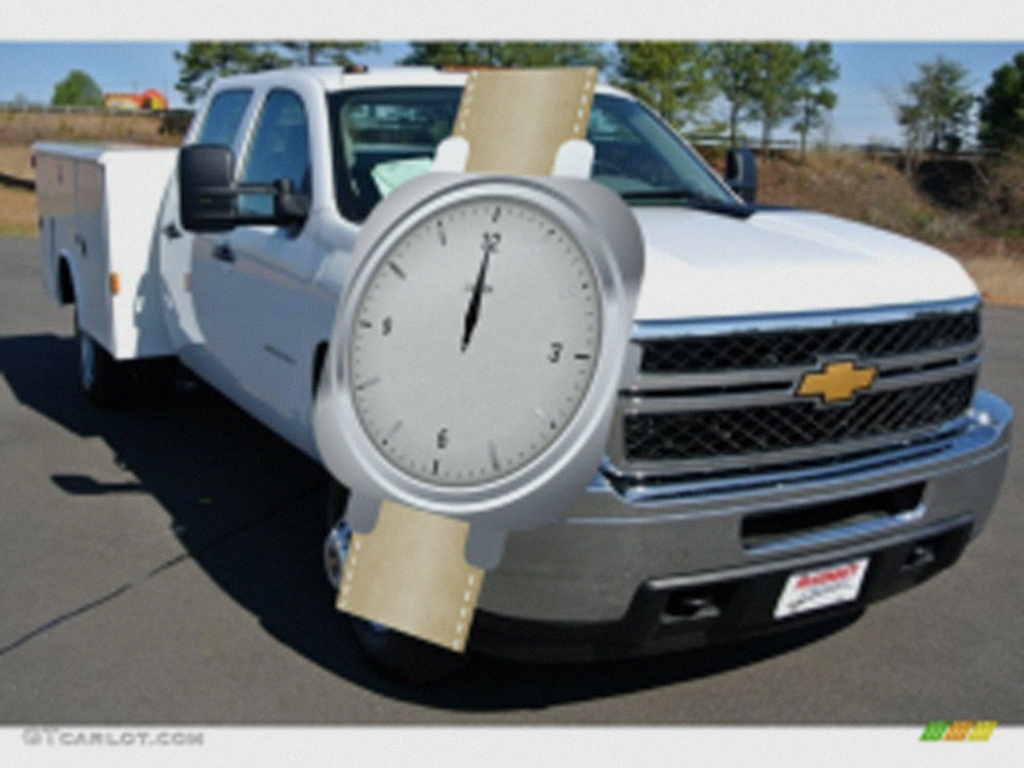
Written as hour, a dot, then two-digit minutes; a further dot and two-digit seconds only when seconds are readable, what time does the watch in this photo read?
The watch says 12.00
